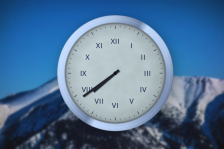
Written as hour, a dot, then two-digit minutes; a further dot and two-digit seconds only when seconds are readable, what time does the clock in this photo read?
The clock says 7.39
